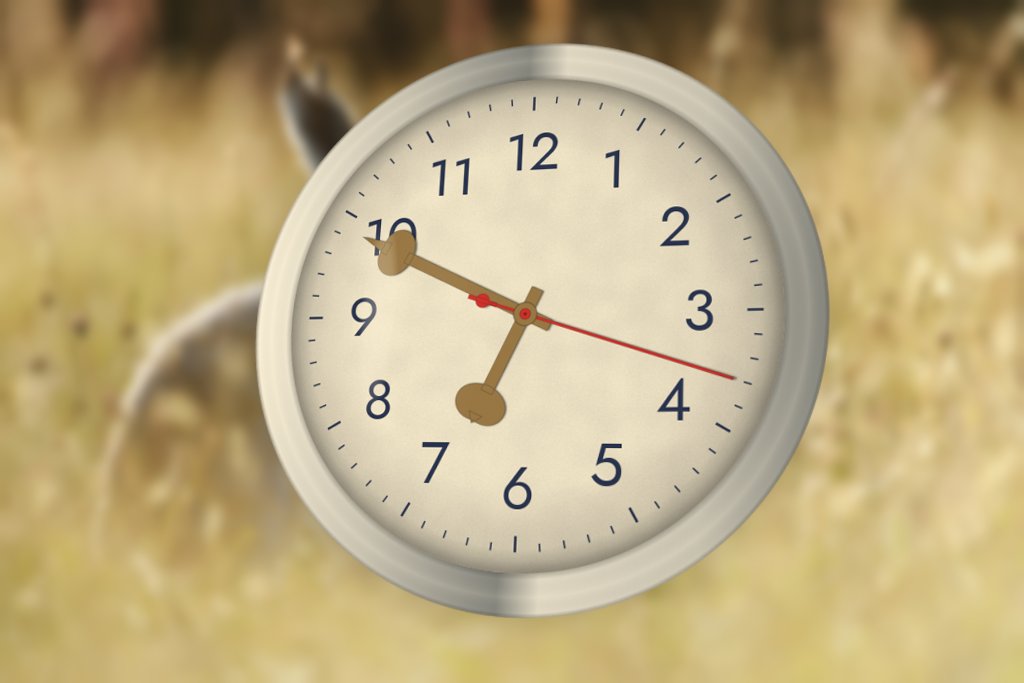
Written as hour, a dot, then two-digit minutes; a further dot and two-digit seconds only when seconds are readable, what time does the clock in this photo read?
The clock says 6.49.18
